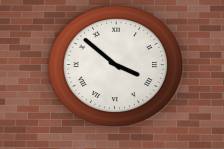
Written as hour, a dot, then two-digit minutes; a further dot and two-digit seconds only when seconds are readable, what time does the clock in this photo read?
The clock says 3.52
